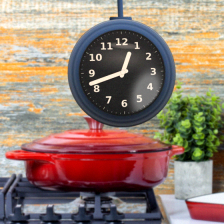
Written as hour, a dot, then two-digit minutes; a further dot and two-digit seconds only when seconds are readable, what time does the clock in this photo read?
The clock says 12.42
